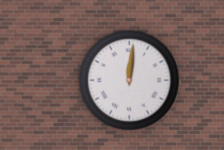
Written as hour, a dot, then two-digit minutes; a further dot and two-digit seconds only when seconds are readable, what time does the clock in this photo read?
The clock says 12.01
